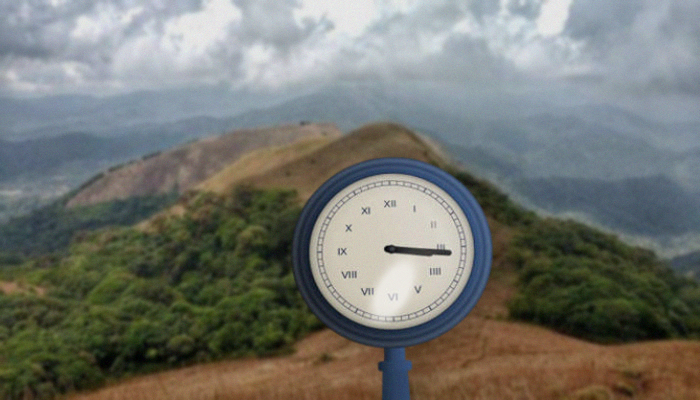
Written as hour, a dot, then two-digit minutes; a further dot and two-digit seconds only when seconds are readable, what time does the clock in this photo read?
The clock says 3.16
